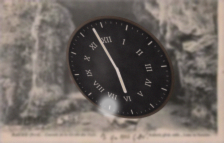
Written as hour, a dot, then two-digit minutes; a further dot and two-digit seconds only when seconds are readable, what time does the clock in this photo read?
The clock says 5.58
